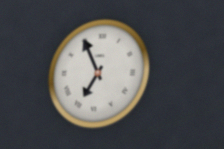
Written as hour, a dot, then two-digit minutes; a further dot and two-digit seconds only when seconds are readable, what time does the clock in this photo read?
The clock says 6.55
